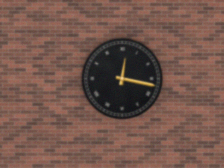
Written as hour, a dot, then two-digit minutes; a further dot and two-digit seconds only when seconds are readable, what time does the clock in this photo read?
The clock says 12.17
